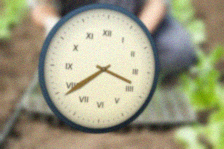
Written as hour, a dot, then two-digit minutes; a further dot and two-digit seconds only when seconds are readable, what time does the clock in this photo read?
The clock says 3.39
